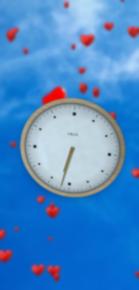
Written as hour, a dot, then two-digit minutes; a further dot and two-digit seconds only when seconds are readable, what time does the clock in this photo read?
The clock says 6.32
